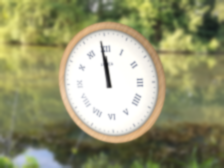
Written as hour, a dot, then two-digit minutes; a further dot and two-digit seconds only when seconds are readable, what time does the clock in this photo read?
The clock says 11.59
